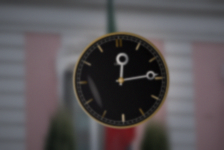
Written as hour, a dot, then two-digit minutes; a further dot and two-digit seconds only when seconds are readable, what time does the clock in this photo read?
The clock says 12.14
